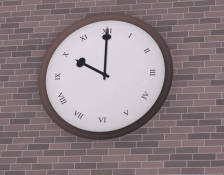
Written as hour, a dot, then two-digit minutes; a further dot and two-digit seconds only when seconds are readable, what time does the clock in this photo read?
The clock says 10.00
